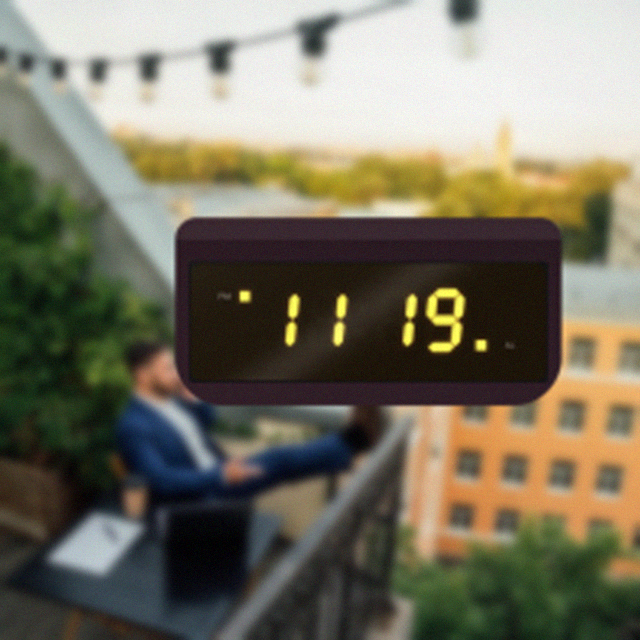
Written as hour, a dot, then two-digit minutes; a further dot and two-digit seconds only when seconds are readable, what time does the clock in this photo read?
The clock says 11.19
